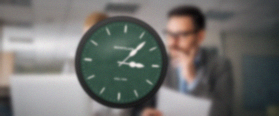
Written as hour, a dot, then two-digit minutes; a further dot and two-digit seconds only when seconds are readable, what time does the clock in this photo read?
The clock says 3.07
